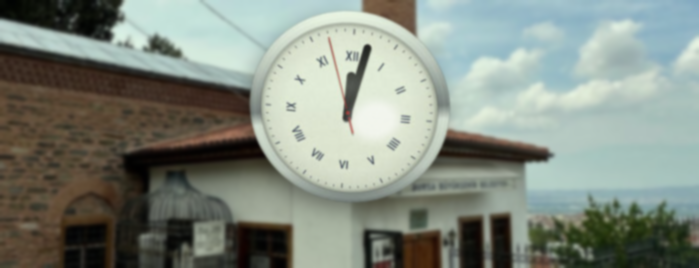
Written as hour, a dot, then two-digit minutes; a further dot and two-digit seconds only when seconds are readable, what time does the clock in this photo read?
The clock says 12.01.57
